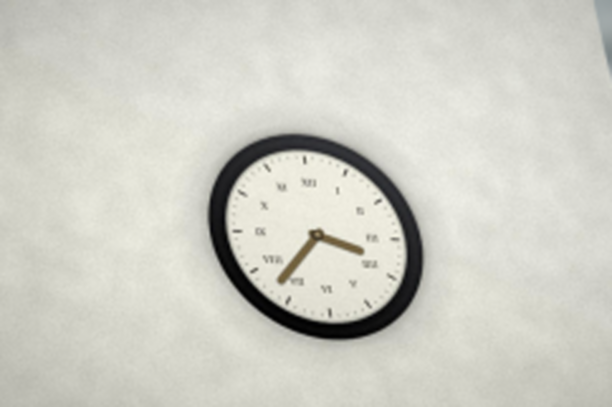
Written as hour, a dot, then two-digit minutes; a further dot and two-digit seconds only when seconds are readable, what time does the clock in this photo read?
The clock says 3.37
